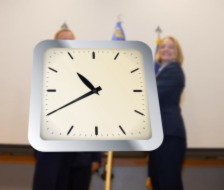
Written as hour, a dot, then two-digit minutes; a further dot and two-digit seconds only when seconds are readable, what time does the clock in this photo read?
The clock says 10.40
